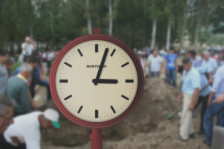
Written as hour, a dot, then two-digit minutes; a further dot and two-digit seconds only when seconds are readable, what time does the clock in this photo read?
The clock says 3.03
